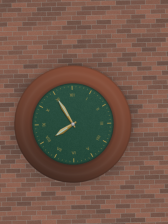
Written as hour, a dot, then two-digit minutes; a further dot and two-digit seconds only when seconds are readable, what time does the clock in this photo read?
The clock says 7.55
